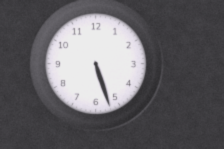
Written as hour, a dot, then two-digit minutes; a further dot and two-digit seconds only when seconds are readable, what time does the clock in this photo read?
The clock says 5.27
